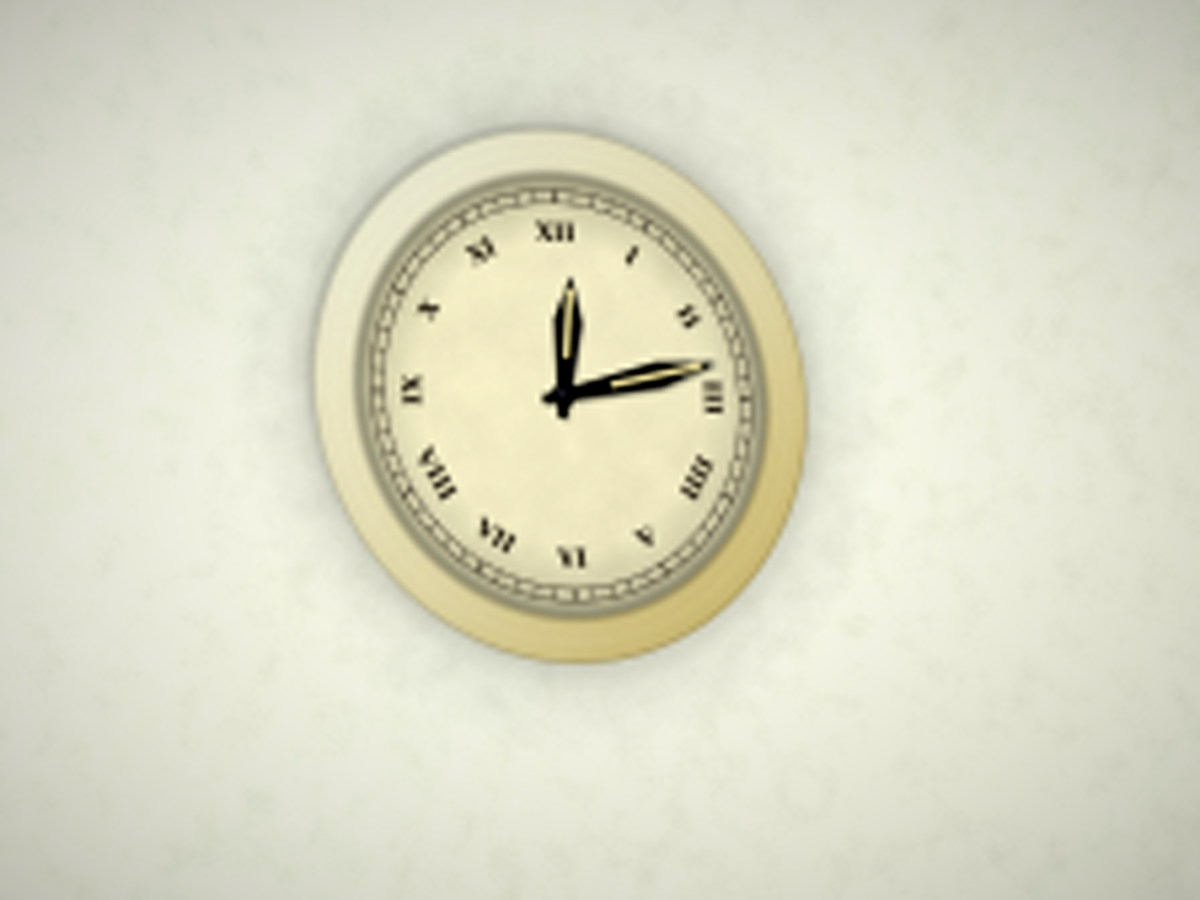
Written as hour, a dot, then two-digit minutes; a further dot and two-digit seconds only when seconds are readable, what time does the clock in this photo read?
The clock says 12.13
